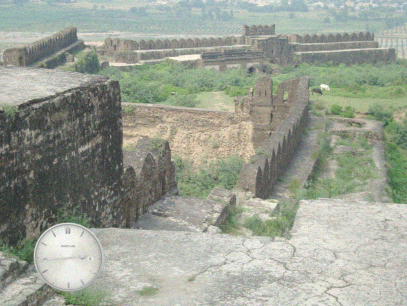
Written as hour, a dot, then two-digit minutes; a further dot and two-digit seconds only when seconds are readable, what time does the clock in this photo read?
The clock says 2.44
